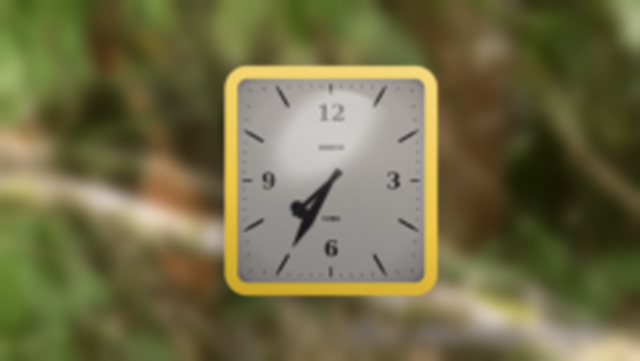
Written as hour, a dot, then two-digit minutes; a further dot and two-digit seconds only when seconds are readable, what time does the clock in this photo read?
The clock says 7.35
